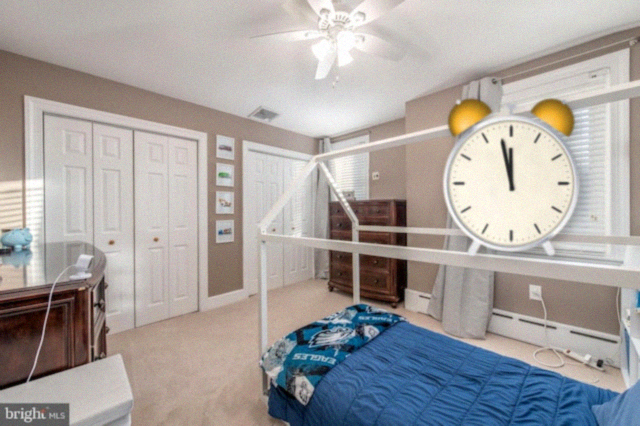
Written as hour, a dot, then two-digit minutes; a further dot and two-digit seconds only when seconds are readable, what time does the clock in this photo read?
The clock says 11.58
